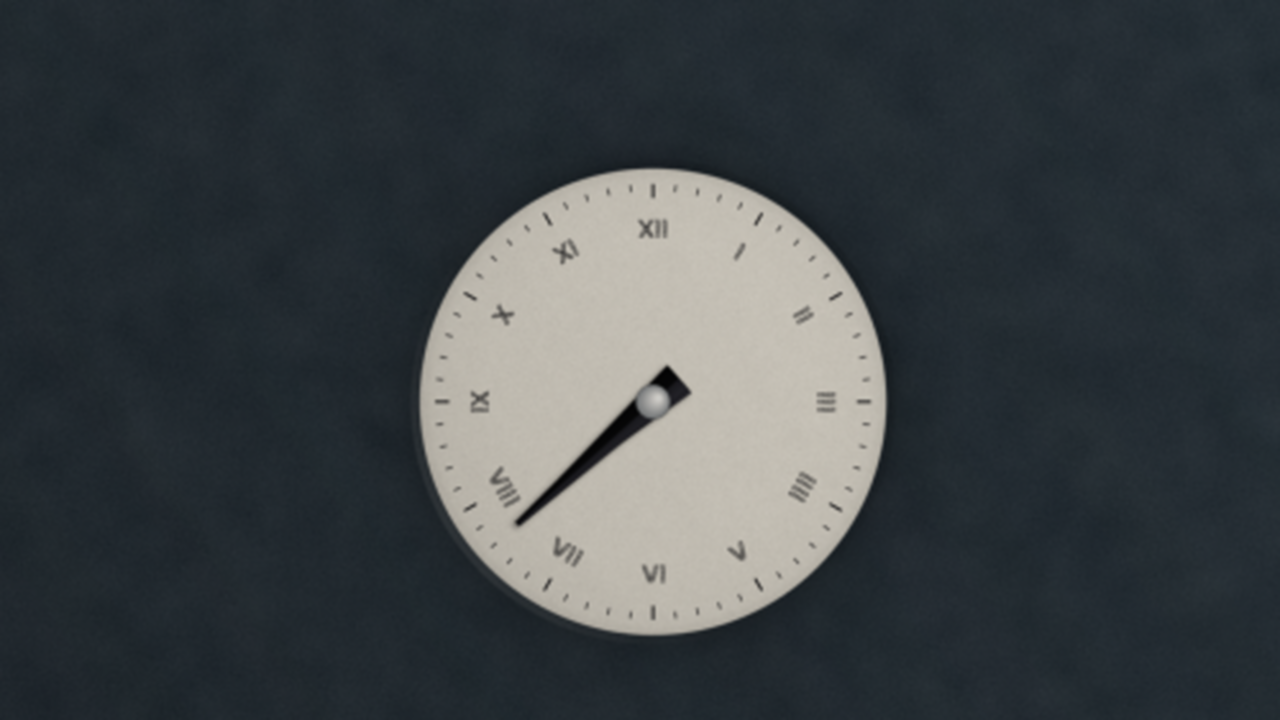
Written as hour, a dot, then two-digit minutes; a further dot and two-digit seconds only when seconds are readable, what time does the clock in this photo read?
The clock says 7.38
